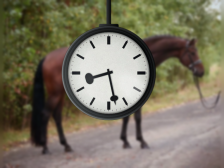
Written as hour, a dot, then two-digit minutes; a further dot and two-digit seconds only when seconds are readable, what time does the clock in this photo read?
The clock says 8.28
